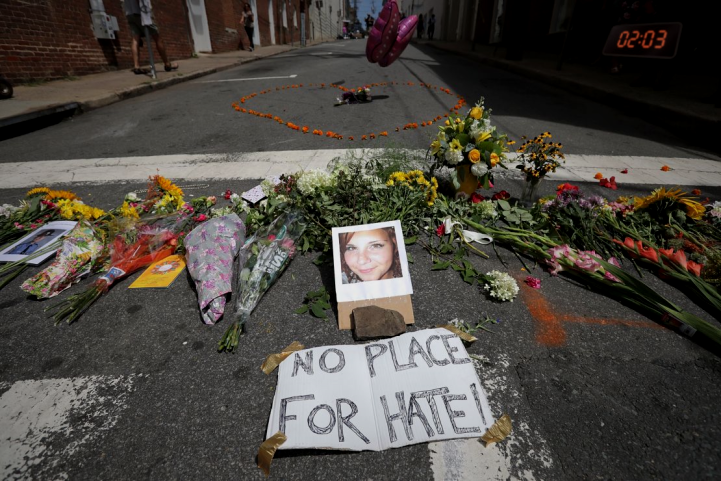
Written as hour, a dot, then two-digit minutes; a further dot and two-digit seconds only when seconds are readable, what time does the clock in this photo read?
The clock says 2.03
